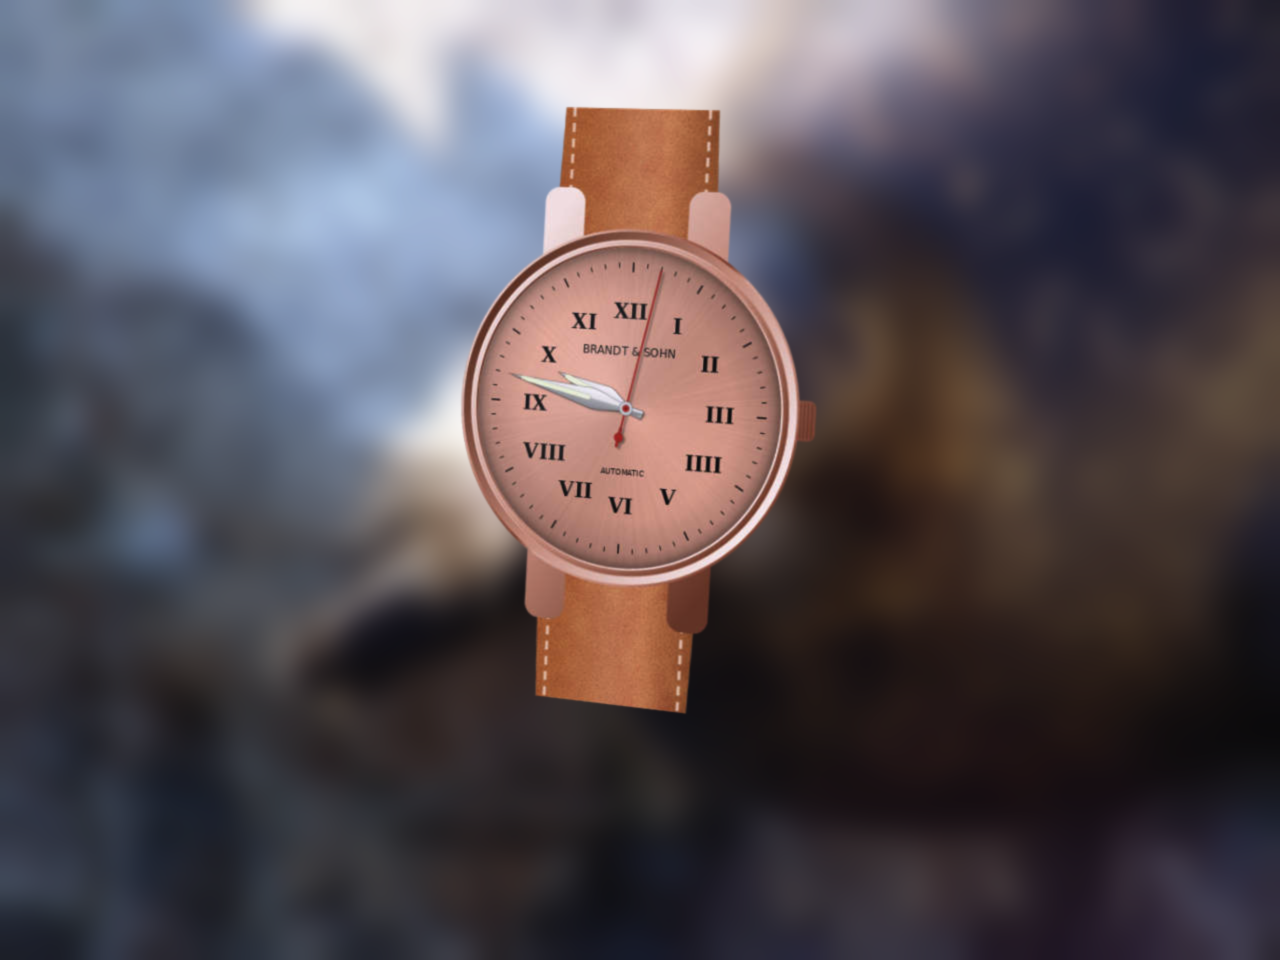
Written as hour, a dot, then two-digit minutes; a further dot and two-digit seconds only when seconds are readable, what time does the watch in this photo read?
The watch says 9.47.02
